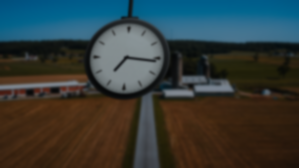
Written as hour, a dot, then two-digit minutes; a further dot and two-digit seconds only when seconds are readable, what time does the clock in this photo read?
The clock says 7.16
